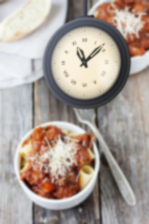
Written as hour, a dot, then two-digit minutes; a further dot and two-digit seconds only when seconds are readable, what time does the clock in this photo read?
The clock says 11.08
